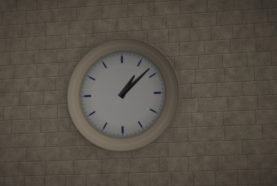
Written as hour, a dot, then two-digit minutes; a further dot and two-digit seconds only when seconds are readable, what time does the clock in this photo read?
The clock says 1.08
